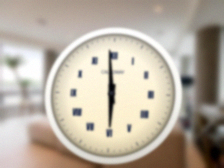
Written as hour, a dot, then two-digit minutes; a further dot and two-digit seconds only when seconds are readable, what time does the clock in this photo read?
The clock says 5.59
